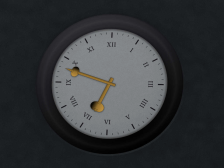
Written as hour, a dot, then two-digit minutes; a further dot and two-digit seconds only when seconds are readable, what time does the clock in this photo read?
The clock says 6.48
